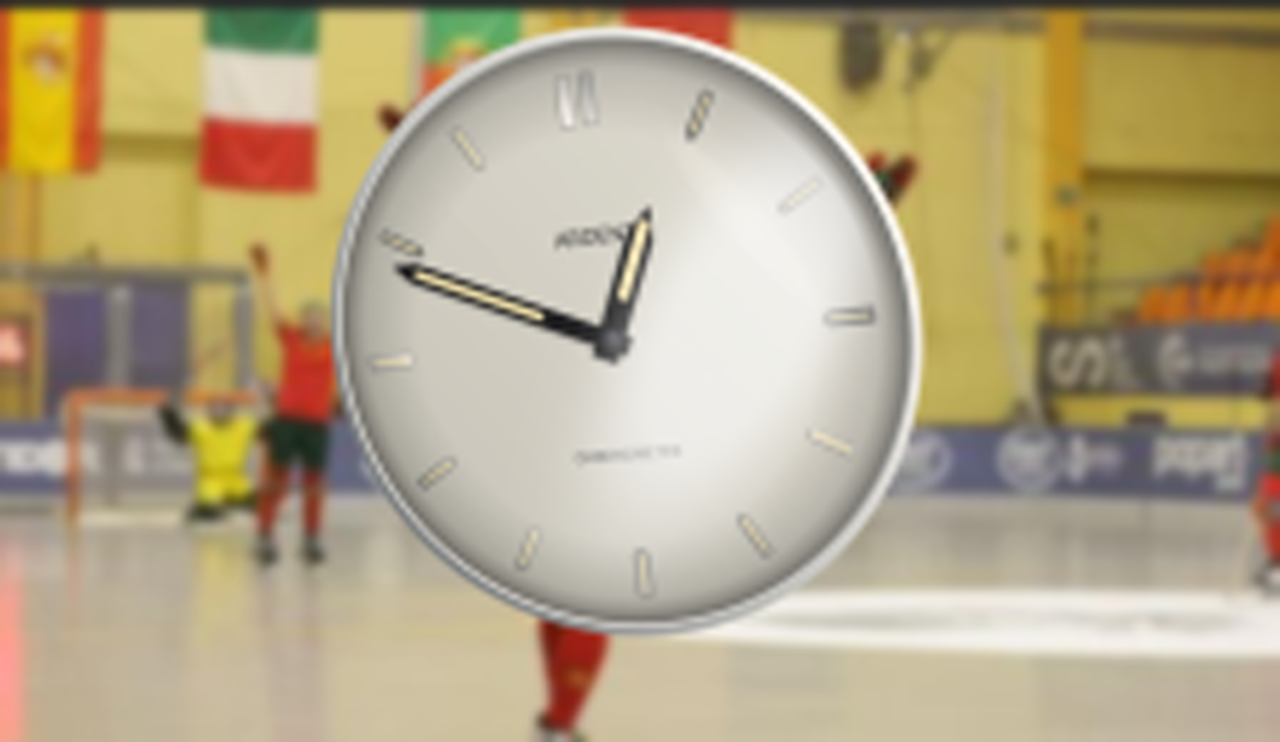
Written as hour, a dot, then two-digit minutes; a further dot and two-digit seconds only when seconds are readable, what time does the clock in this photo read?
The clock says 12.49
